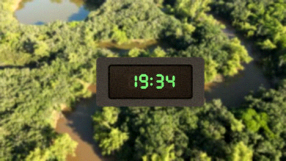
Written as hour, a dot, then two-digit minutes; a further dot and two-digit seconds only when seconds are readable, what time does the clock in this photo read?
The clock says 19.34
